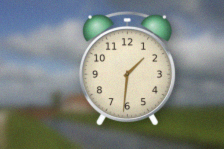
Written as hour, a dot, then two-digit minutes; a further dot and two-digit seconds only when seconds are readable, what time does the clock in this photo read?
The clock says 1.31
